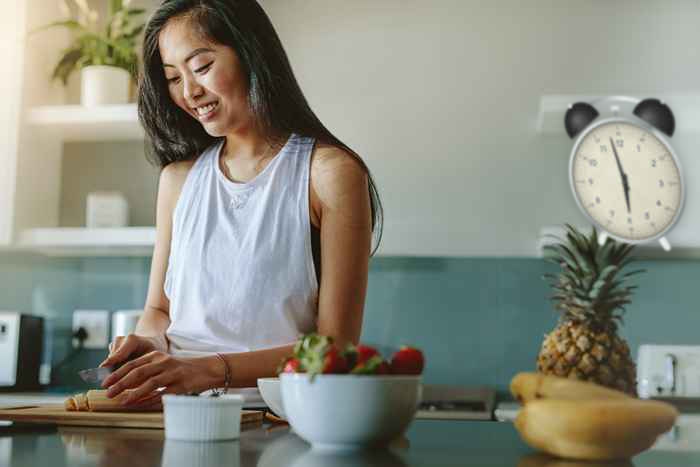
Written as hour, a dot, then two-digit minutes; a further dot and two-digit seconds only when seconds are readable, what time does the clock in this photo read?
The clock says 5.58
